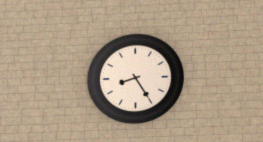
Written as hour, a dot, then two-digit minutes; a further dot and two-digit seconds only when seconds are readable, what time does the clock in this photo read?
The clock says 8.25
